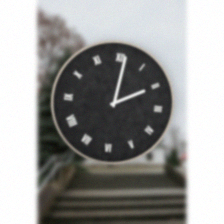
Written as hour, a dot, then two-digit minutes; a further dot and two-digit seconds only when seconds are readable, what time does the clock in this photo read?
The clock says 2.01
